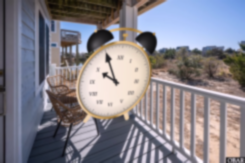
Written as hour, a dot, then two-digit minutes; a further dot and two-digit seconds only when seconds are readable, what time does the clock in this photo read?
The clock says 9.55
